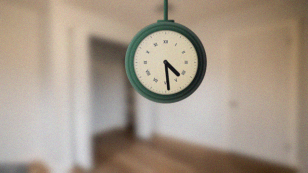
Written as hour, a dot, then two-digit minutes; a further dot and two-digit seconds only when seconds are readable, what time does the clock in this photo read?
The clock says 4.29
